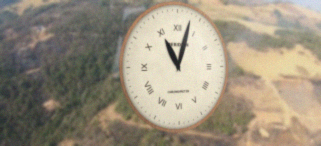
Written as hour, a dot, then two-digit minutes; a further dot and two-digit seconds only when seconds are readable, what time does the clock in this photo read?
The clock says 11.03
